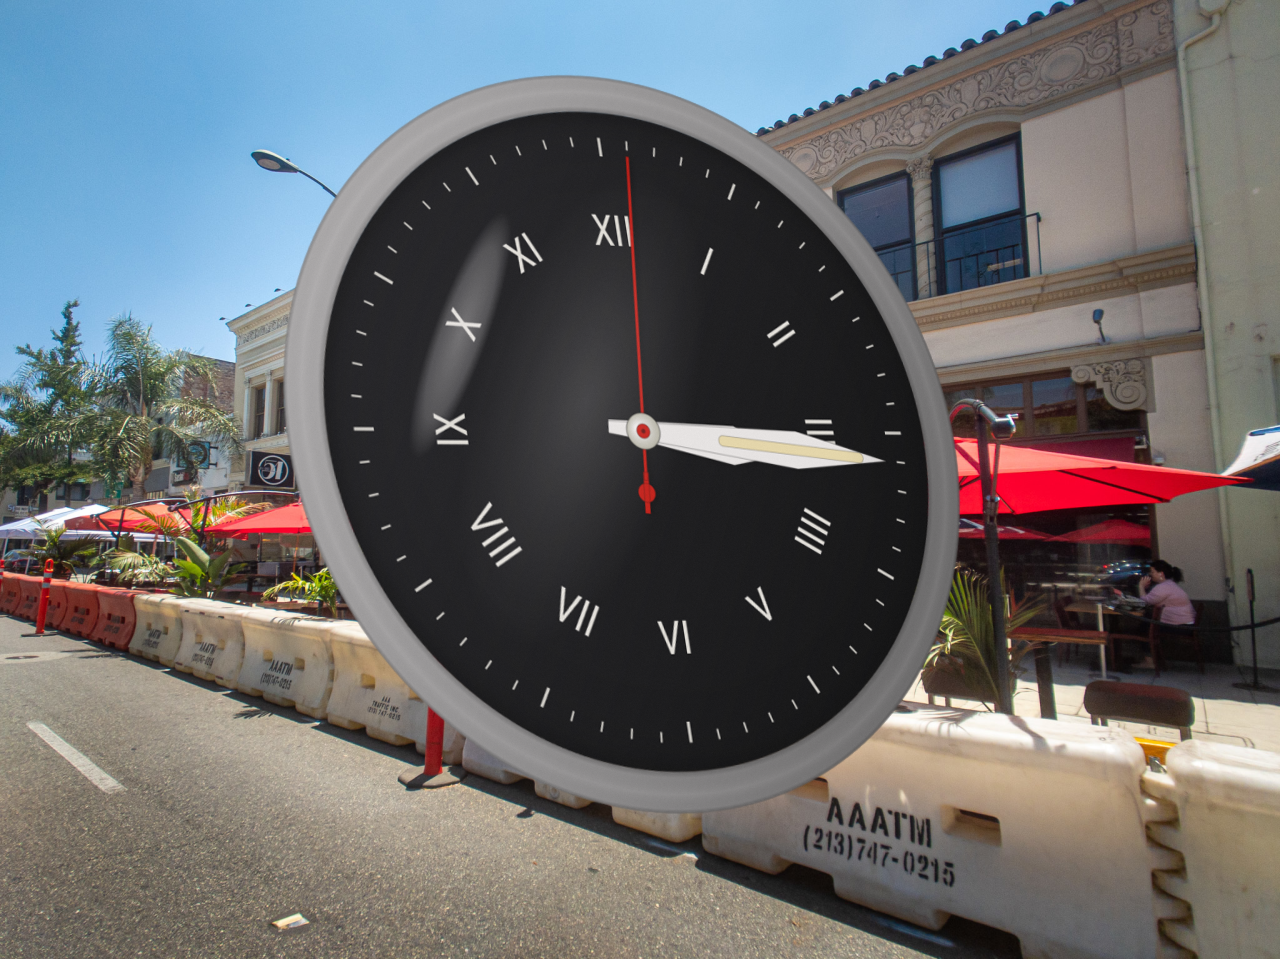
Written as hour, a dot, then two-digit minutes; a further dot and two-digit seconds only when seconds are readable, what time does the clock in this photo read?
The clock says 3.16.01
